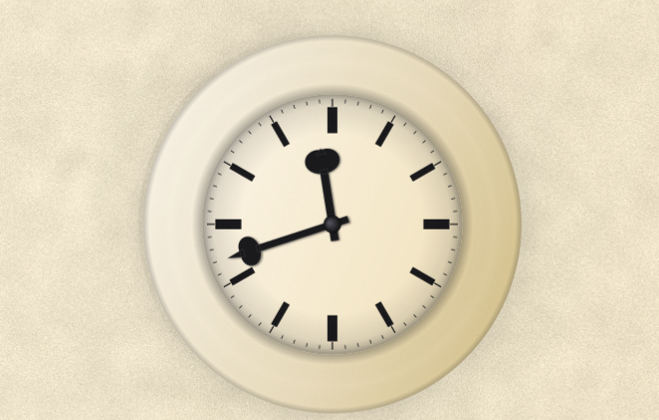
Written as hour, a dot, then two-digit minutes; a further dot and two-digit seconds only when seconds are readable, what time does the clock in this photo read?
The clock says 11.42
